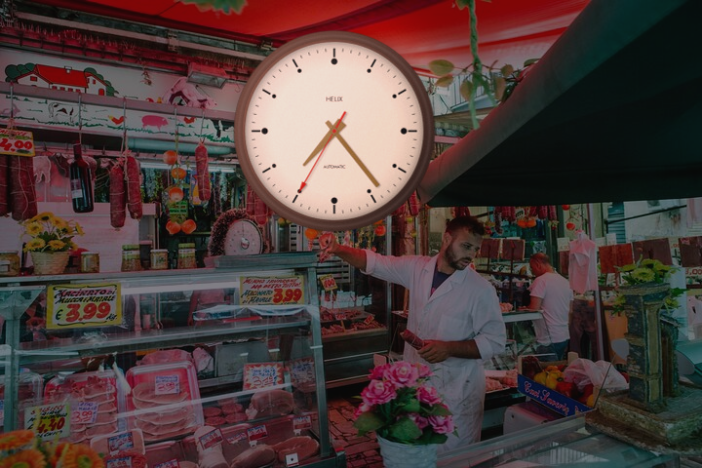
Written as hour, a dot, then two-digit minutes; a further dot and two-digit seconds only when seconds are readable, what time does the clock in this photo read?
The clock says 7.23.35
